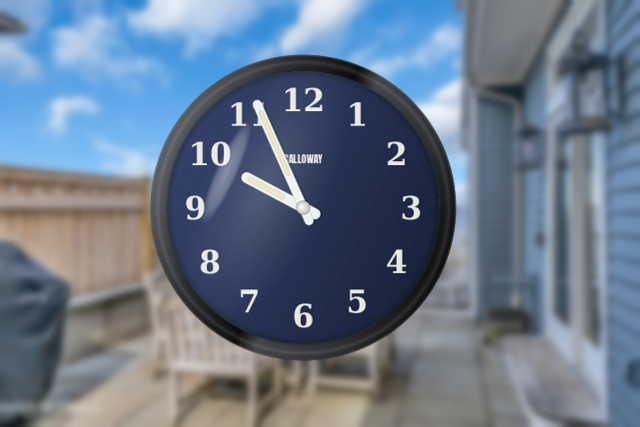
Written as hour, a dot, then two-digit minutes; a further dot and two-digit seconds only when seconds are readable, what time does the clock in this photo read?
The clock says 9.56
